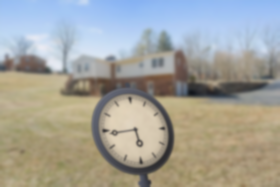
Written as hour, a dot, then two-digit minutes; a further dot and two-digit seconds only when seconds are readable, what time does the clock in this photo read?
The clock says 5.44
